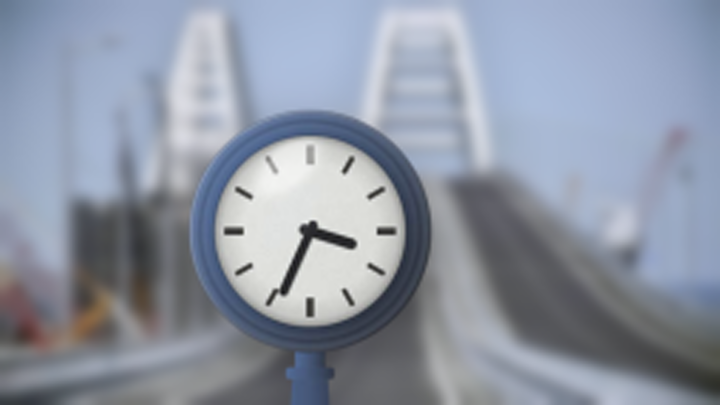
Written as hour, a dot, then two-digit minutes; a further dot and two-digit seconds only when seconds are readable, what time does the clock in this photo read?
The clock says 3.34
